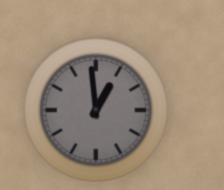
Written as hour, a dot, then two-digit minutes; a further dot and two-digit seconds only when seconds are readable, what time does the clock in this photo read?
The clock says 12.59
